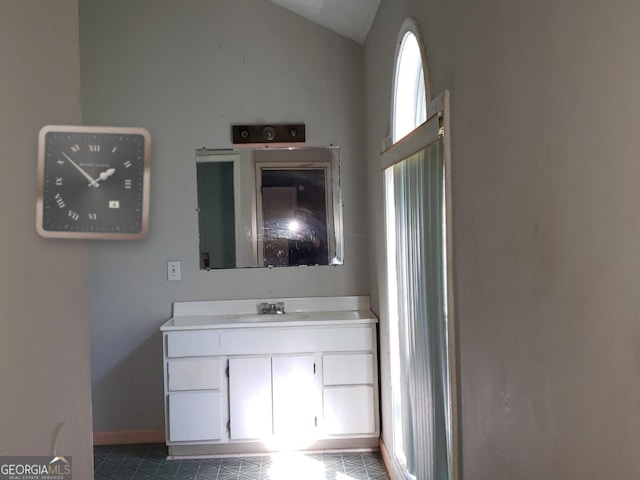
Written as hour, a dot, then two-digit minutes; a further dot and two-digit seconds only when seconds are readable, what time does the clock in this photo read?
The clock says 1.52
